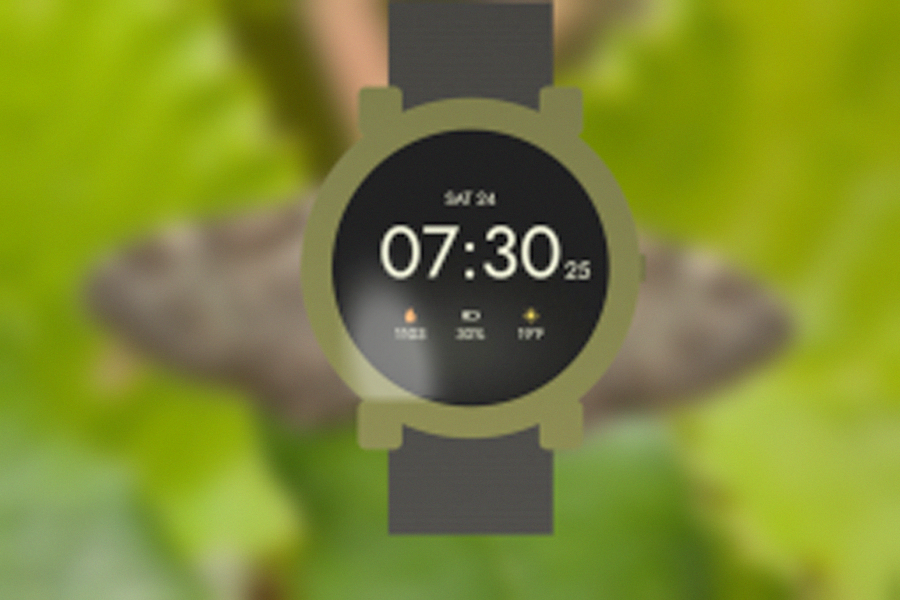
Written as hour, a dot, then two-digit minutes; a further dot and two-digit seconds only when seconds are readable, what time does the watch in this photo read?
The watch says 7.30
